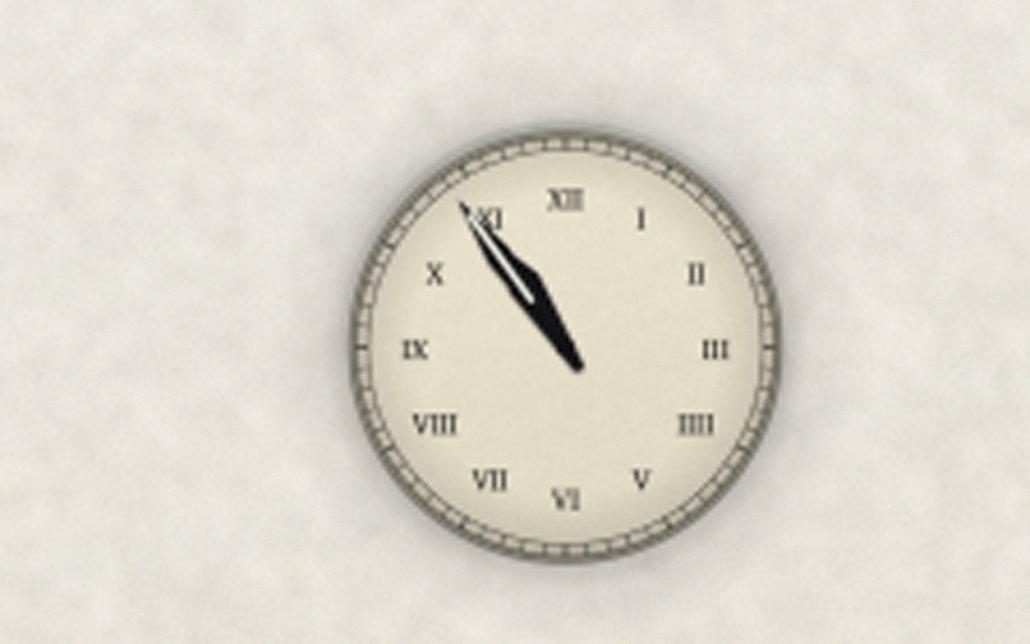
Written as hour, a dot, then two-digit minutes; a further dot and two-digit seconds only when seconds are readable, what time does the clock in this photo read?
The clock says 10.54
